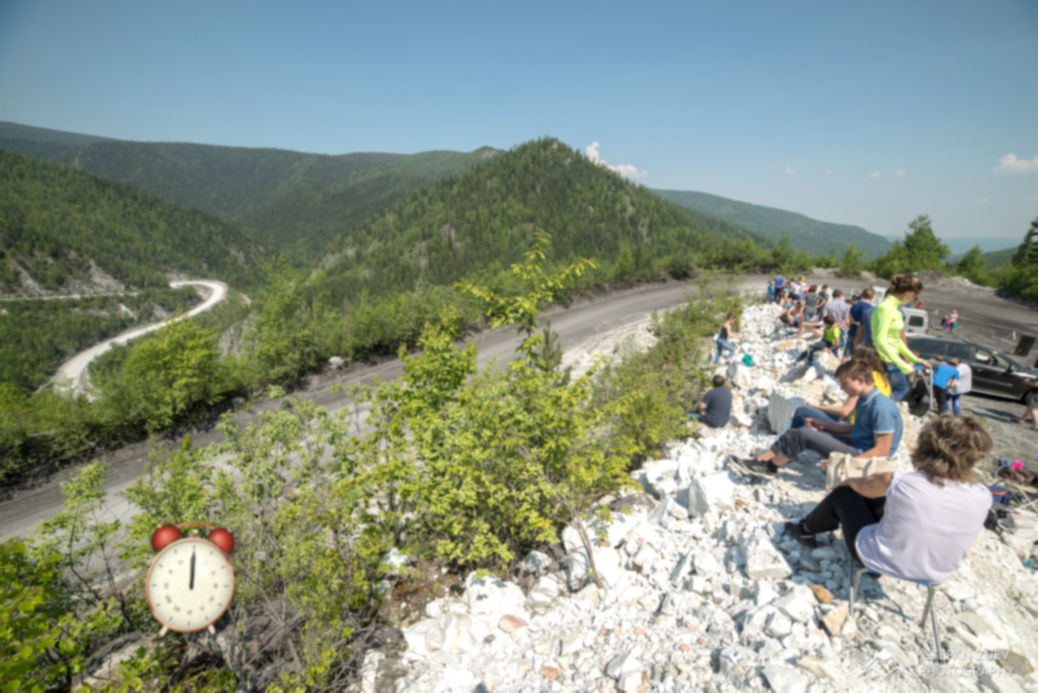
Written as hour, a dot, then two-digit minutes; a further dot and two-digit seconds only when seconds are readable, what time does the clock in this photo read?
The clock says 12.00
